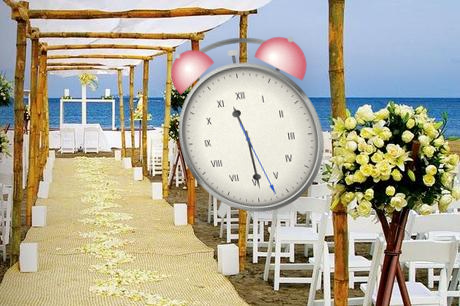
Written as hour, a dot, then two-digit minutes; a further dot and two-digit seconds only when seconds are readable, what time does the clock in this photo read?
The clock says 11.29.27
